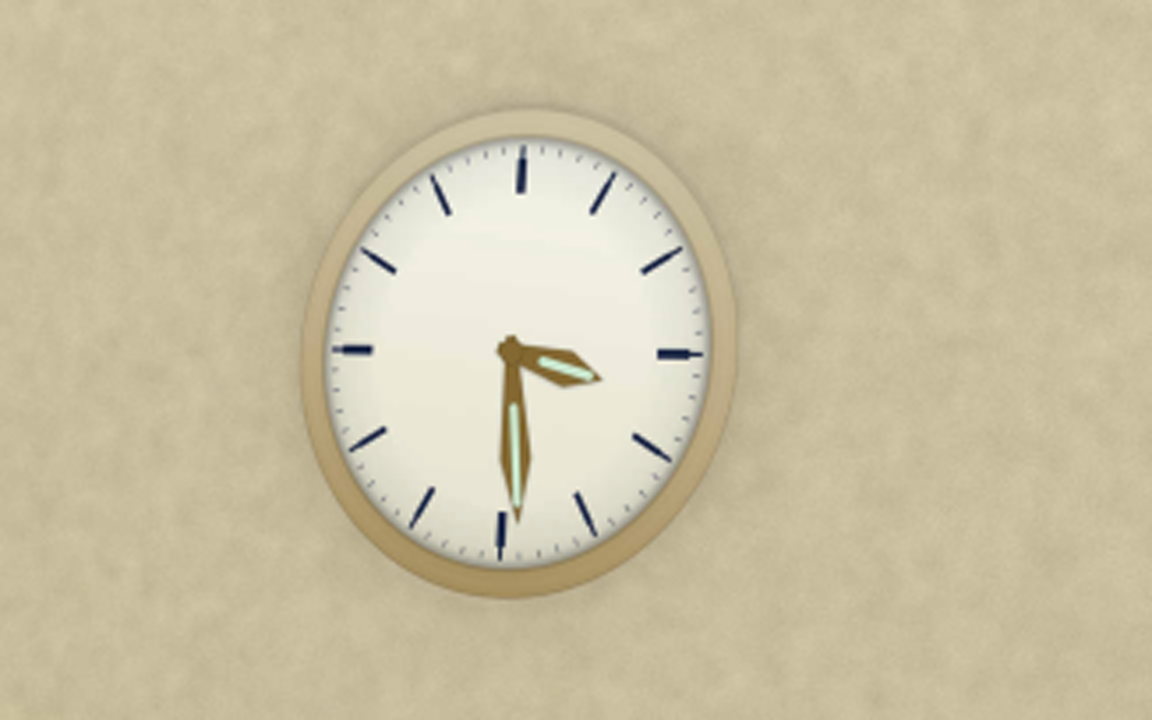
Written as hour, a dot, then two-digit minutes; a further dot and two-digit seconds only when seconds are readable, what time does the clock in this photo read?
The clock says 3.29
